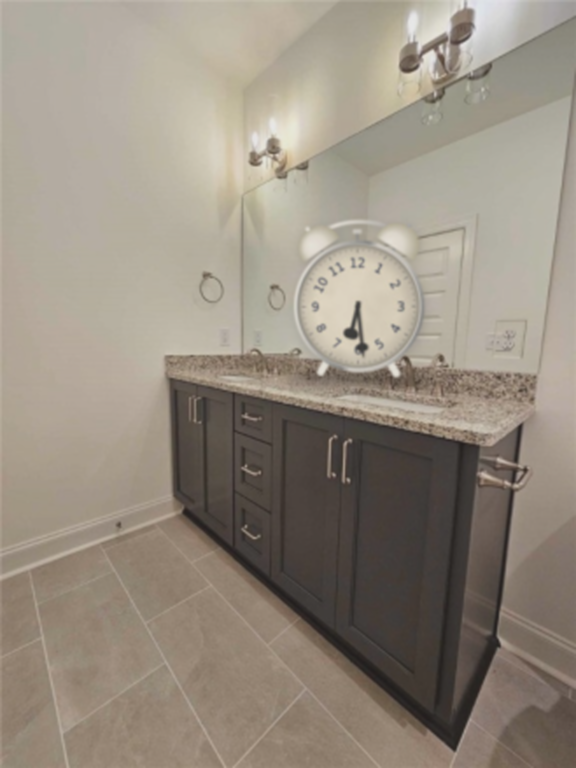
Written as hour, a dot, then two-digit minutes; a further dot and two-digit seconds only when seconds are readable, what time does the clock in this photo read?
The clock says 6.29
